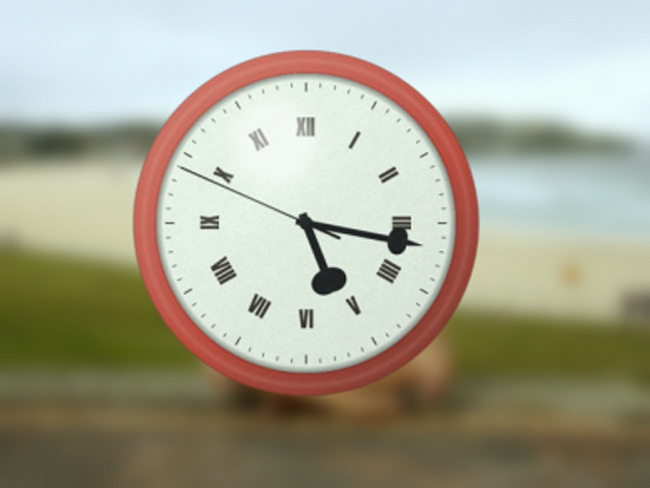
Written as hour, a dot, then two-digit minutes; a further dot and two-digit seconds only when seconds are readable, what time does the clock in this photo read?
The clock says 5.16.49
